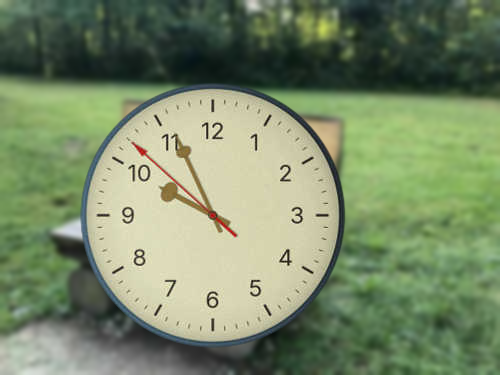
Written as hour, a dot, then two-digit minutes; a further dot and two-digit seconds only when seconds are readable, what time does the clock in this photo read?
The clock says 9.55.52
